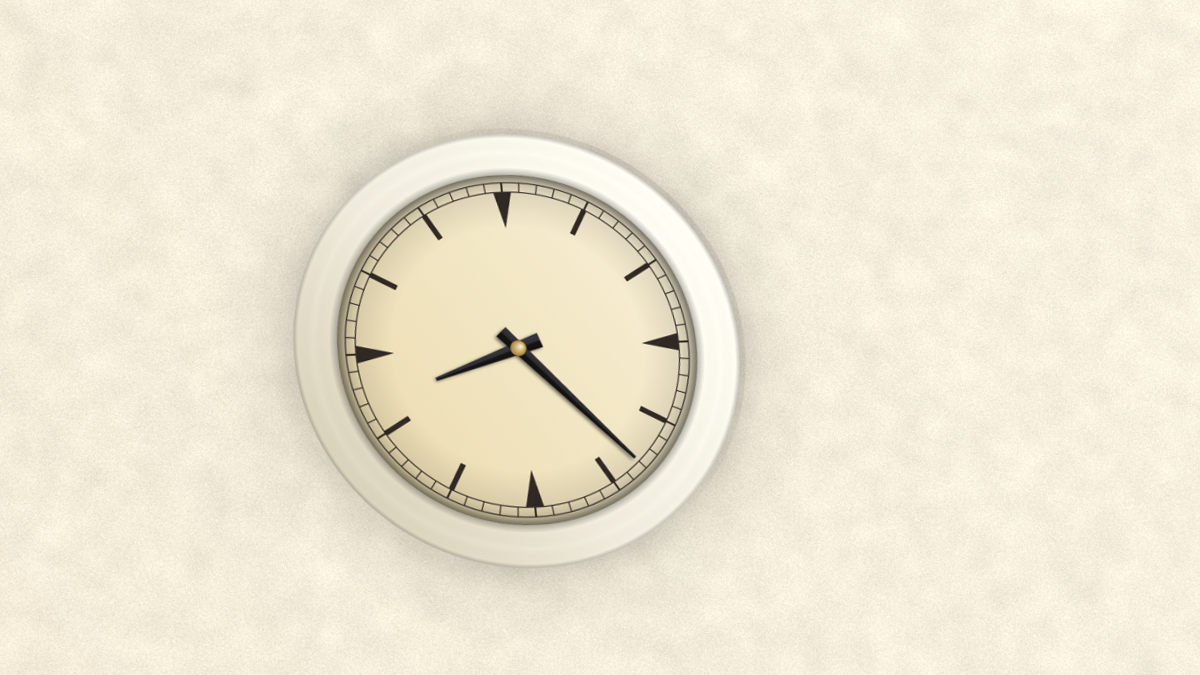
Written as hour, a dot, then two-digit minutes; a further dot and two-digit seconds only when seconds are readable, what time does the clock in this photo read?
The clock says 8.23
